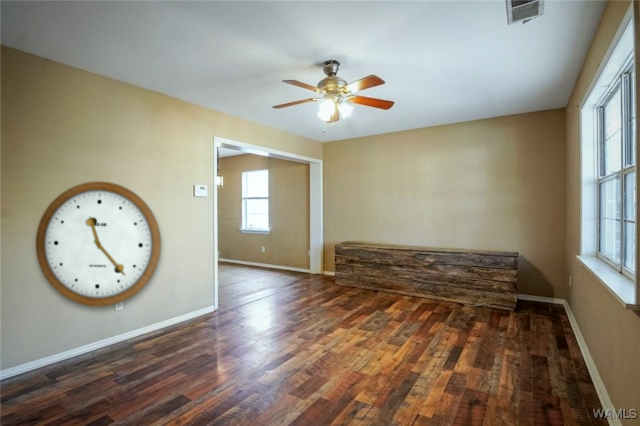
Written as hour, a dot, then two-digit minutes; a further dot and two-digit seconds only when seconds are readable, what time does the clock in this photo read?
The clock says 11.23
